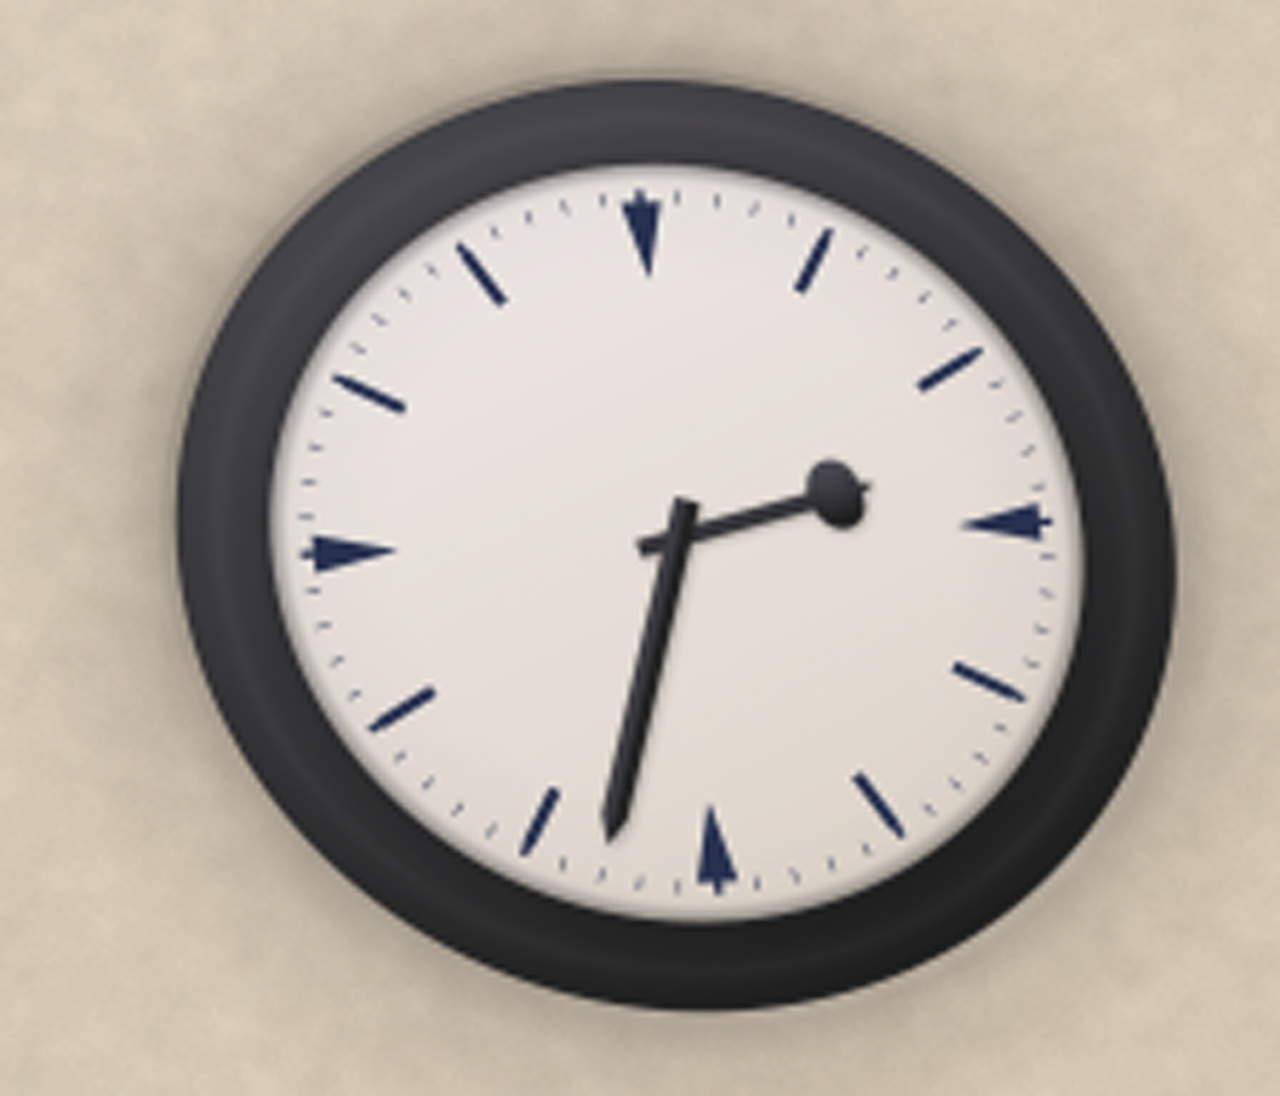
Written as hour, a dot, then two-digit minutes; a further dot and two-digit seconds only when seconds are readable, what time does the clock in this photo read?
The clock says 2.33
